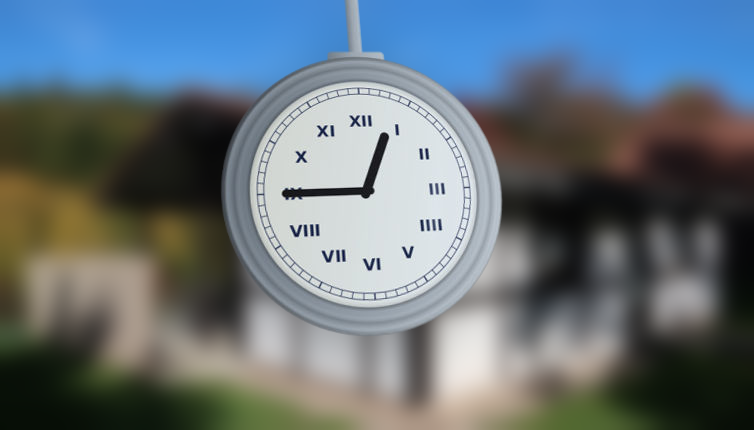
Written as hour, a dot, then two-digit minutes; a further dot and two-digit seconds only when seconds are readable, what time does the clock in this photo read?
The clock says 12.45
